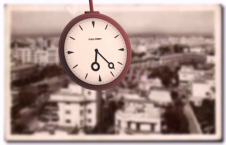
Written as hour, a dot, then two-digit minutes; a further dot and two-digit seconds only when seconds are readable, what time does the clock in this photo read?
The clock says 6.23
